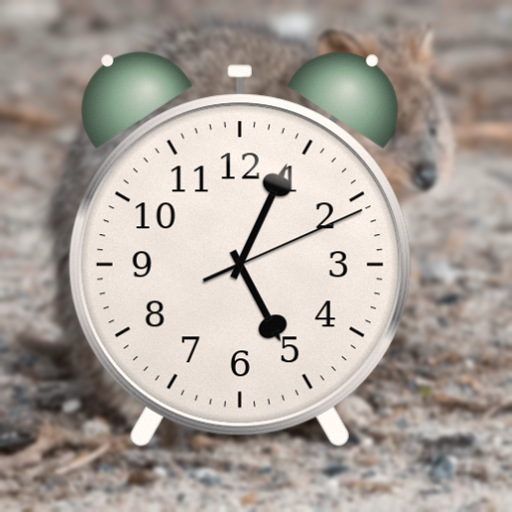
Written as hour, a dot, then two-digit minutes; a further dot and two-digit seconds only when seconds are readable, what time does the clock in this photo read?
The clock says 5.04.11
